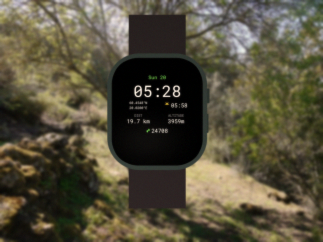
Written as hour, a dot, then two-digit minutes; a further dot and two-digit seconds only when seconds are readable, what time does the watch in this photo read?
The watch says 5.28
